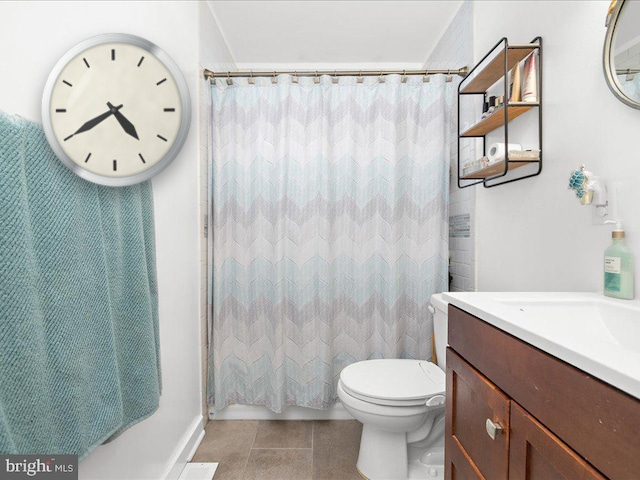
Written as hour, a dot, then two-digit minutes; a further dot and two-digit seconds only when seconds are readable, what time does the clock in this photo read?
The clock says 4.40
